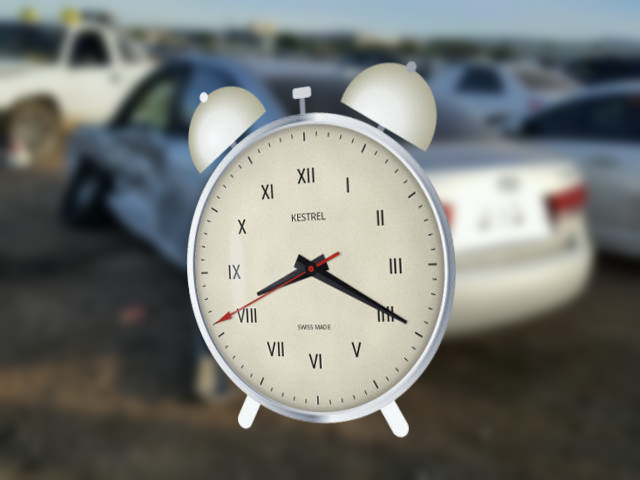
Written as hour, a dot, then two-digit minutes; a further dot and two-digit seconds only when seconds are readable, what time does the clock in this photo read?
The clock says 8.19.41
